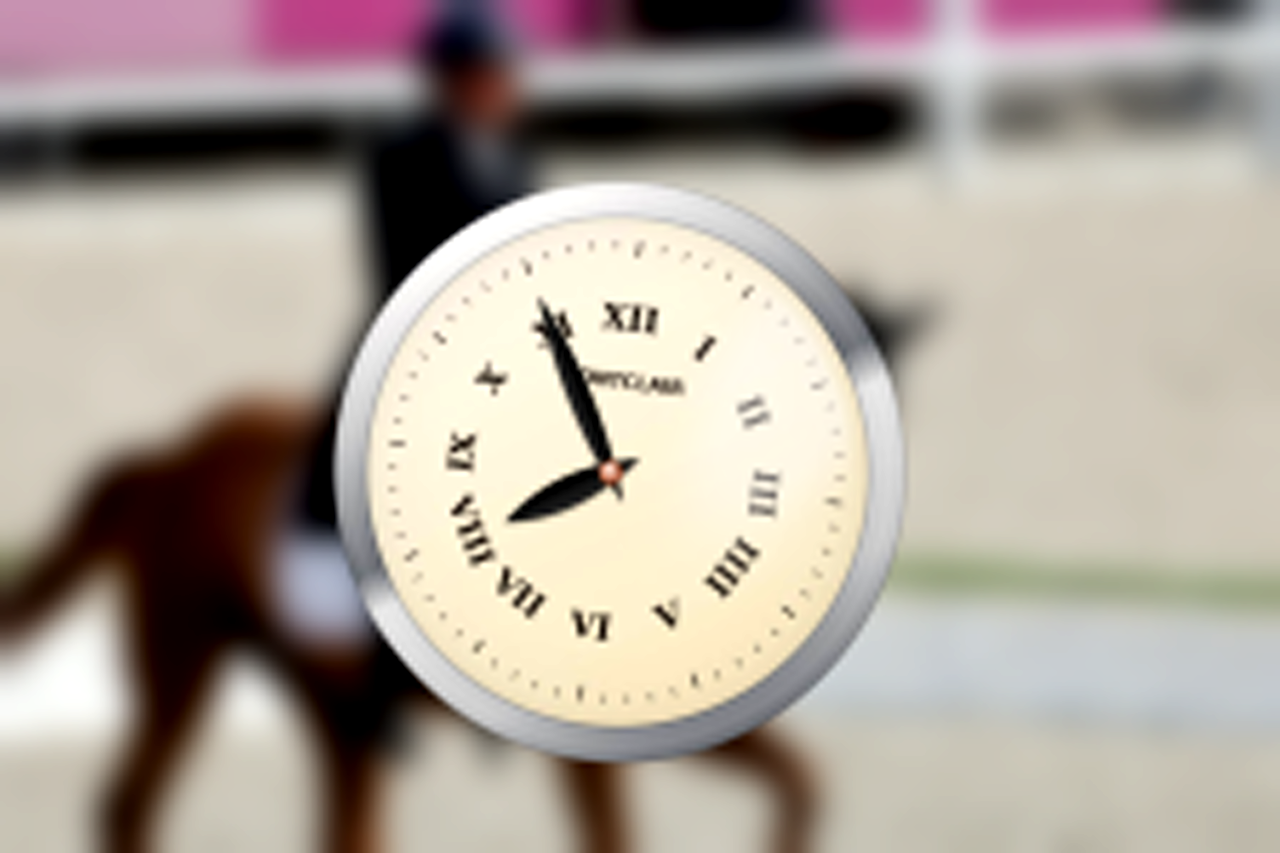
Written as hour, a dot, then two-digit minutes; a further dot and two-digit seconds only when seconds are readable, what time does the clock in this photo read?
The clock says 7.55
